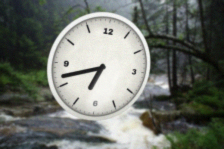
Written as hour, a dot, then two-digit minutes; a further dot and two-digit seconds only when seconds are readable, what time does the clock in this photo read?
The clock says 6.42
